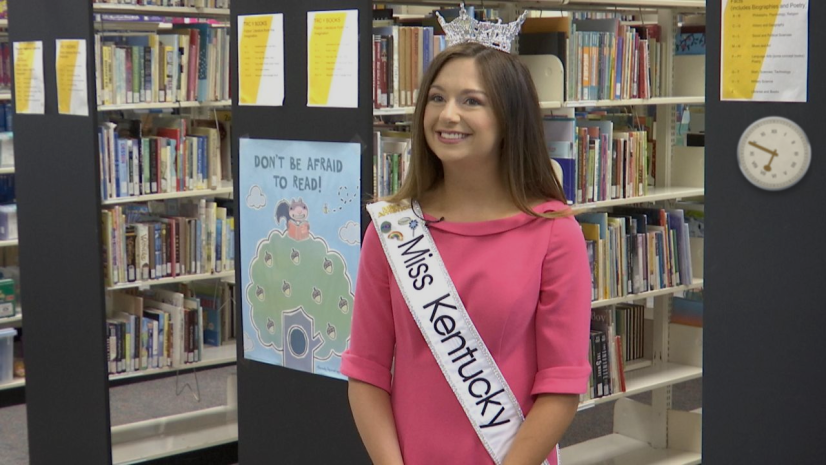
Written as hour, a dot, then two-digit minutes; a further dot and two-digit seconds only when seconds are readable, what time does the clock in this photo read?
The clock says 6.49
